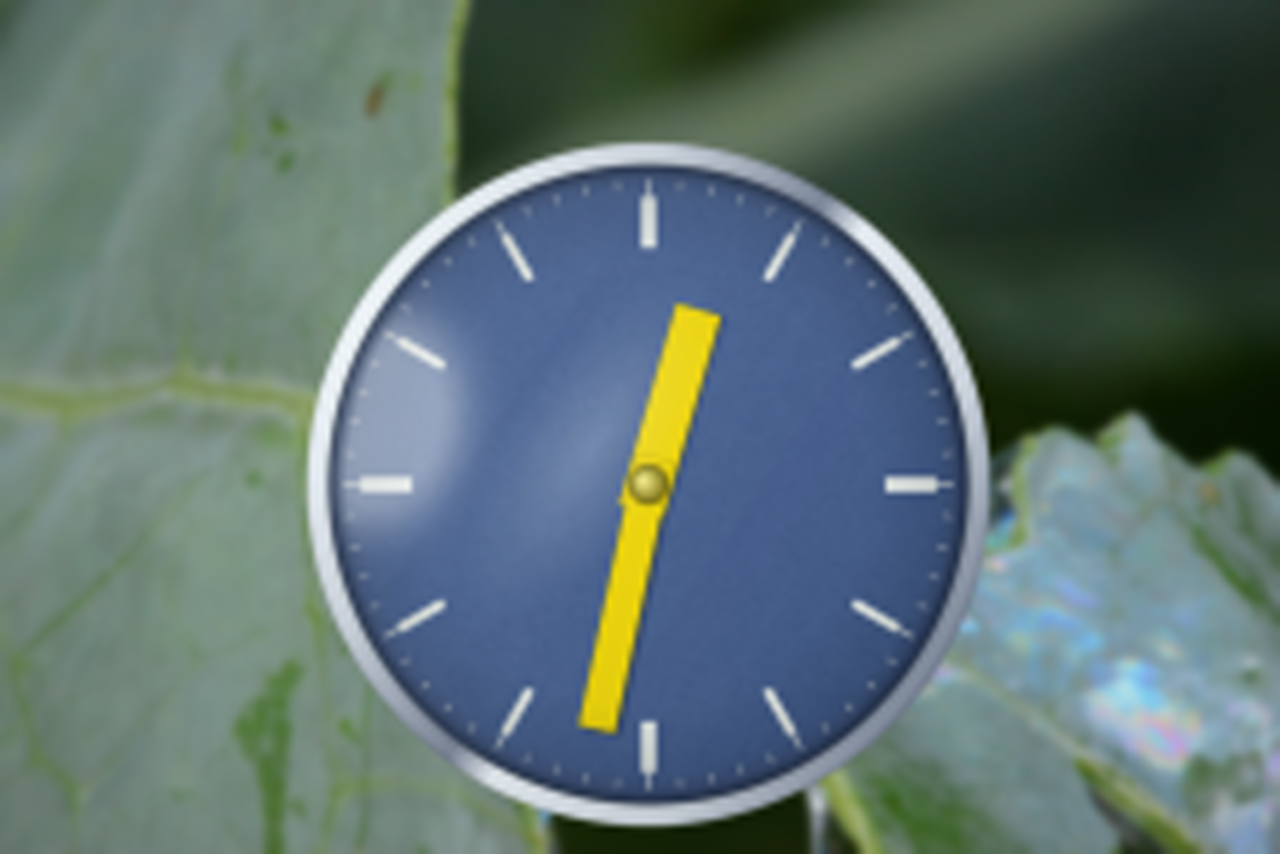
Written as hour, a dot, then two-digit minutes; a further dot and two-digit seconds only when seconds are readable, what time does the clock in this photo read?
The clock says 12.32
